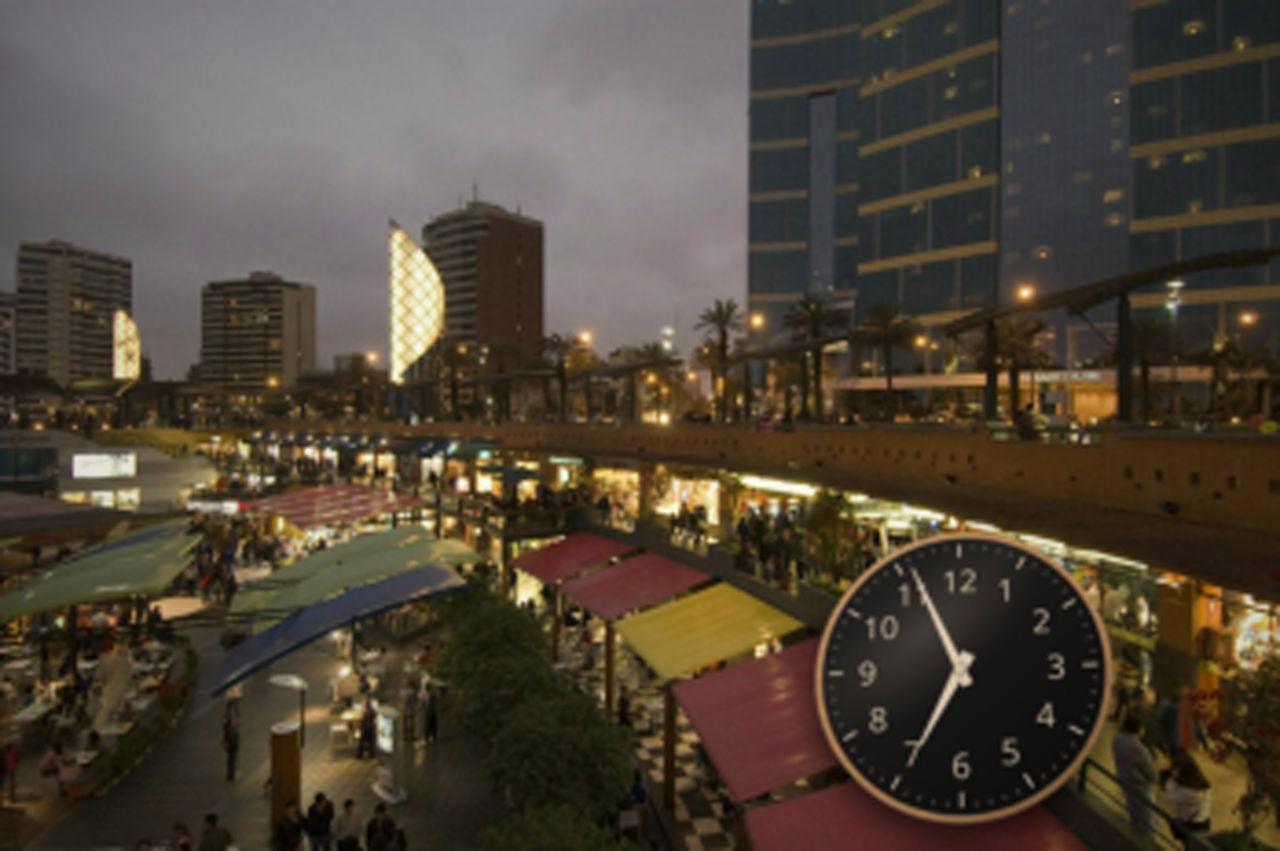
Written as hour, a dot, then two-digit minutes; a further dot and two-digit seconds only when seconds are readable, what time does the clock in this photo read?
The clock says 6.56
